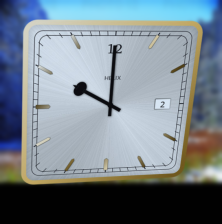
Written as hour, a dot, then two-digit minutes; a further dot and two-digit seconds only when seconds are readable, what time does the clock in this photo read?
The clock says 10.00
